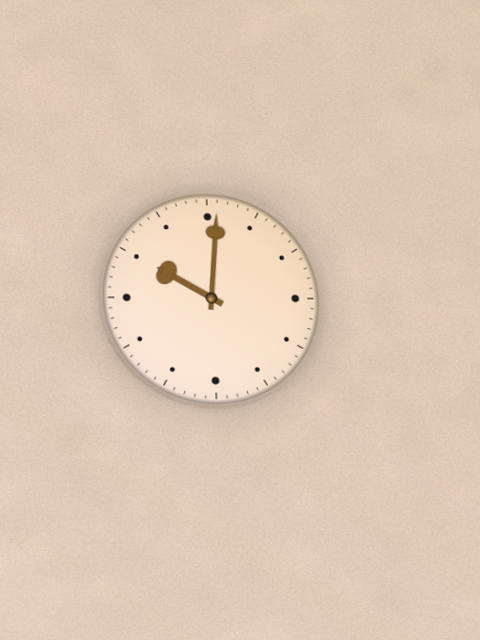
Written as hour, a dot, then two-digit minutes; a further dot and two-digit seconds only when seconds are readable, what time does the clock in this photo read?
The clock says 10.01
